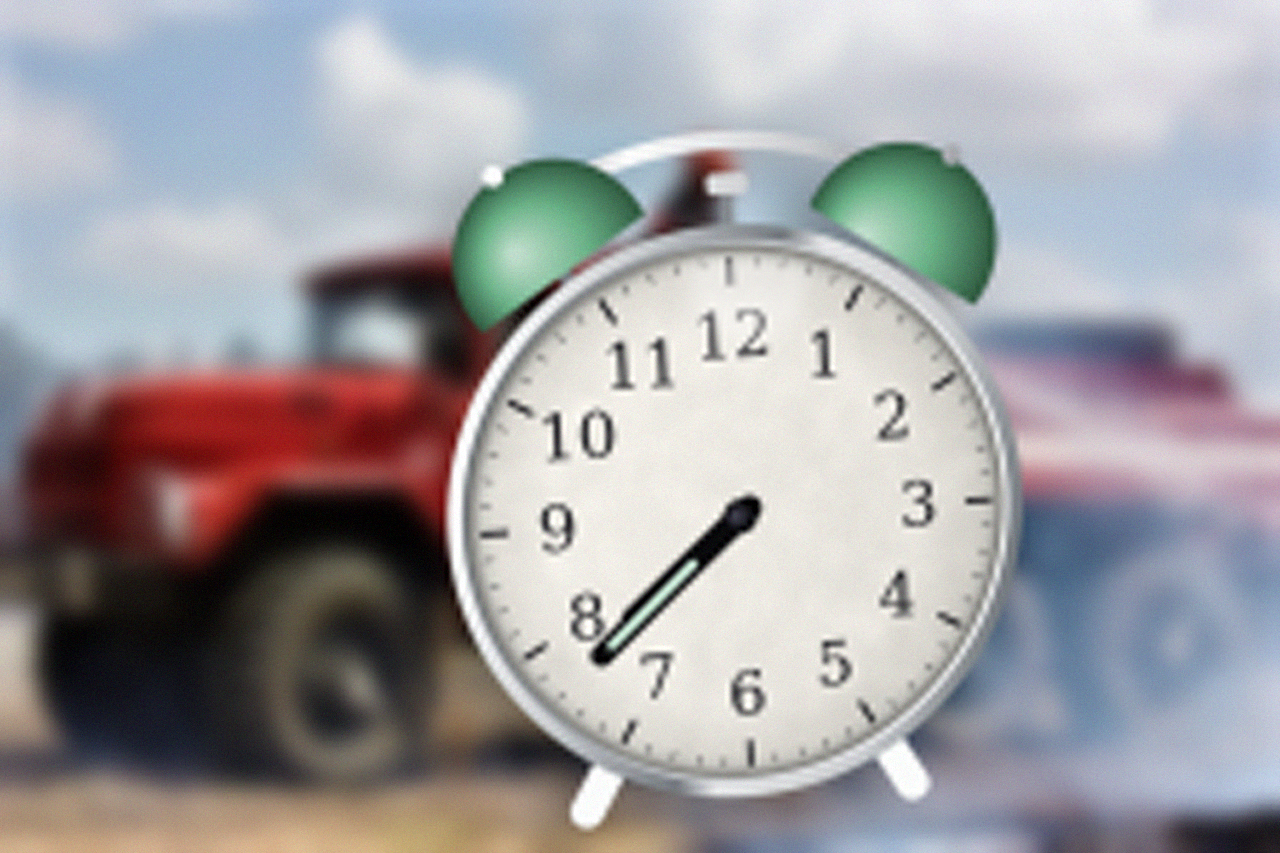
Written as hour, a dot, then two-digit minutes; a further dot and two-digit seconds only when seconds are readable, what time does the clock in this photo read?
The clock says 7.38
